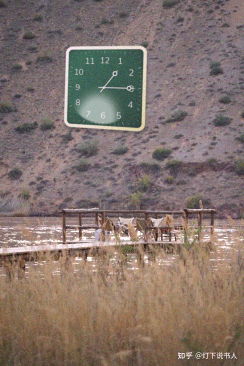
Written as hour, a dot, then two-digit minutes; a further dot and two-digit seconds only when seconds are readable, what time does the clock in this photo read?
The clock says 1.15
